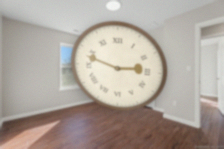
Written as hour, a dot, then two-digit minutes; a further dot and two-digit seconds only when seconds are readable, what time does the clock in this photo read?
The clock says 2.48
